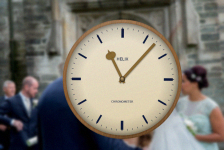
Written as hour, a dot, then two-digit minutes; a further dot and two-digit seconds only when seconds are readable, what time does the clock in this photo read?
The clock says 11.07
